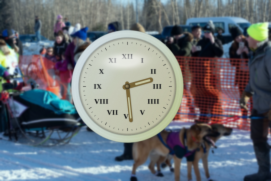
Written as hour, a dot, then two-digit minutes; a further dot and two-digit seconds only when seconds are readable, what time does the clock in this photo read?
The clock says 2.29
